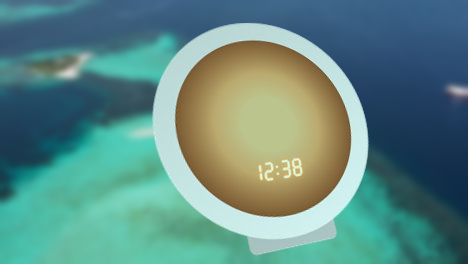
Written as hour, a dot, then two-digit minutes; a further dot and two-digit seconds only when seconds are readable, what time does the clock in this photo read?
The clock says 12.38
